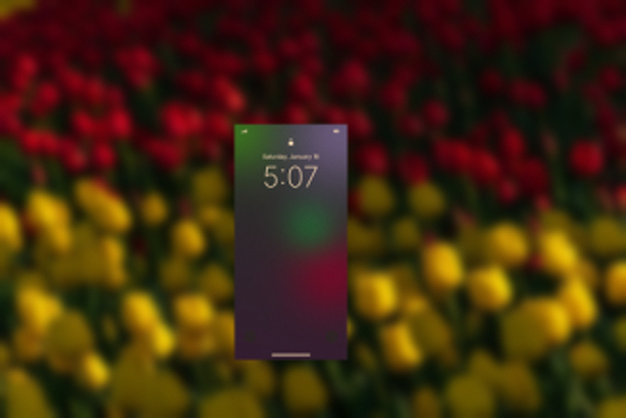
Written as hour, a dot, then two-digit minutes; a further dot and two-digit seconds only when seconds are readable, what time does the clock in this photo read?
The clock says 5.07
